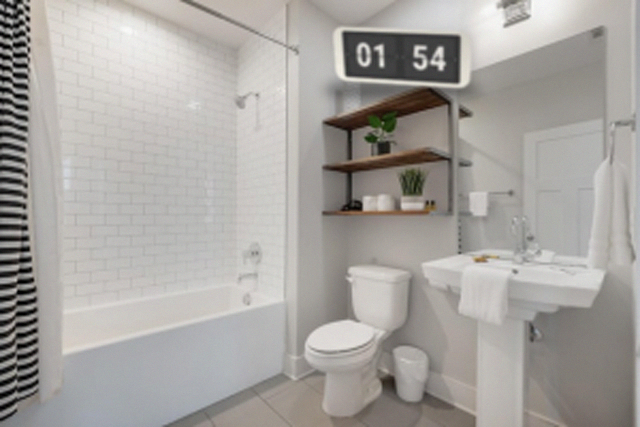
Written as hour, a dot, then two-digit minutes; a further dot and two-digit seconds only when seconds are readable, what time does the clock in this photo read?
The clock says 1.54
